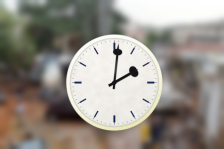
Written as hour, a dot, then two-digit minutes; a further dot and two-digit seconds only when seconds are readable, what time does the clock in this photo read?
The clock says 2.01
